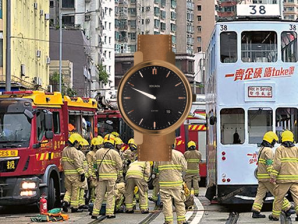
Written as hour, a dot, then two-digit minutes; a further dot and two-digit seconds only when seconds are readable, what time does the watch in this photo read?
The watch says 9.49
